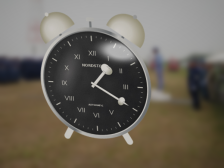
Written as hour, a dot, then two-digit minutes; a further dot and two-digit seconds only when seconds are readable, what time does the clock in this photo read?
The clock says 1.20
